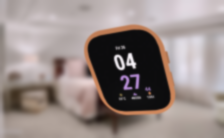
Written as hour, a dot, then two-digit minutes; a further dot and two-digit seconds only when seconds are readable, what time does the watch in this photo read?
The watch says 4.27
